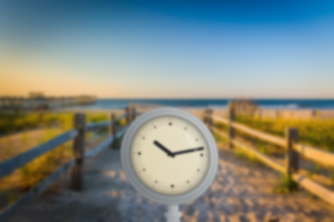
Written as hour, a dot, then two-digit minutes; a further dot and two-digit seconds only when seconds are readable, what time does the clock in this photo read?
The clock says 10.13
